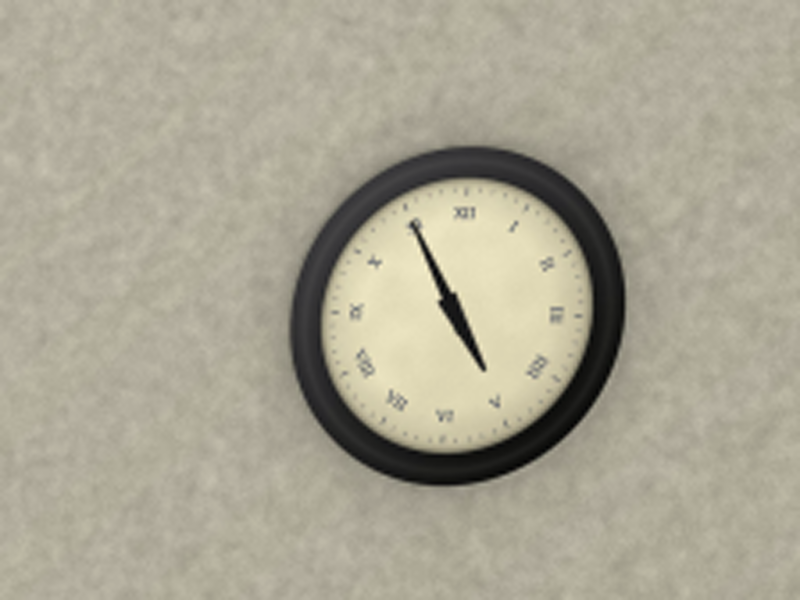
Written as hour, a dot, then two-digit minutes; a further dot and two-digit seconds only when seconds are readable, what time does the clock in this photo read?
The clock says 4.55
